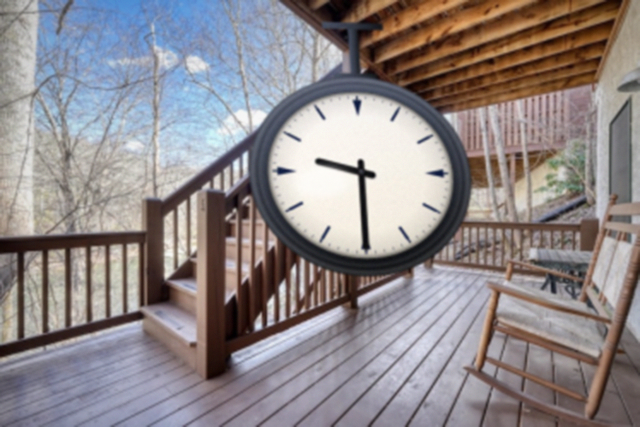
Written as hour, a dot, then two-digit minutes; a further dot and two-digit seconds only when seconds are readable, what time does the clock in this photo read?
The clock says 9.30
